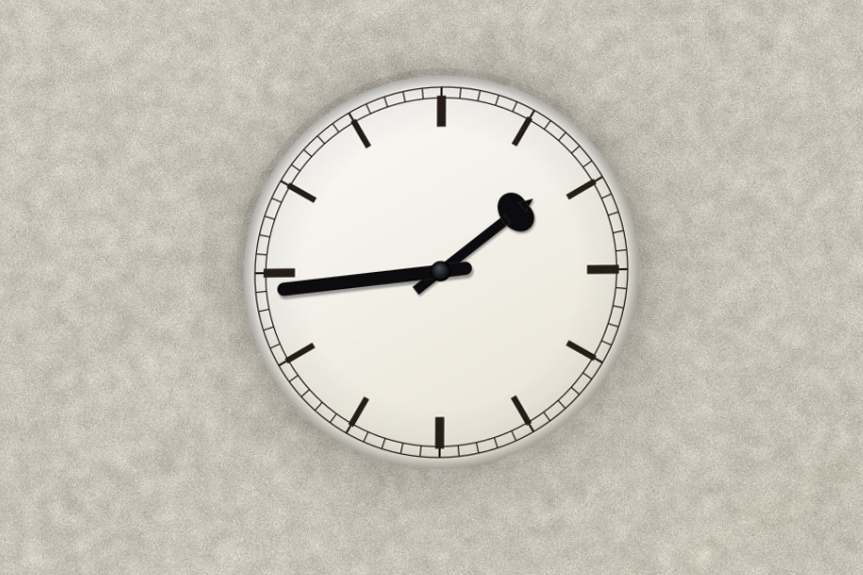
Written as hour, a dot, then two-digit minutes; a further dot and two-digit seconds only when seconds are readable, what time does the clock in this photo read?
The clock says 1.44
